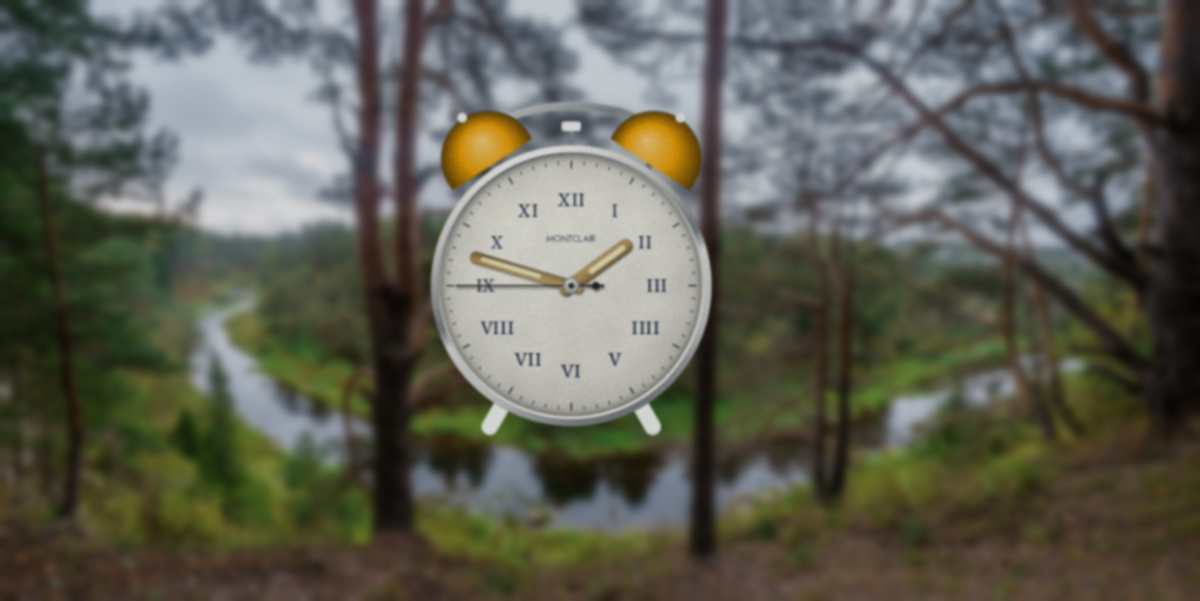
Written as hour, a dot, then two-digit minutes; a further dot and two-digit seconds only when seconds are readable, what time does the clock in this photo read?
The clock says 1.47.45
